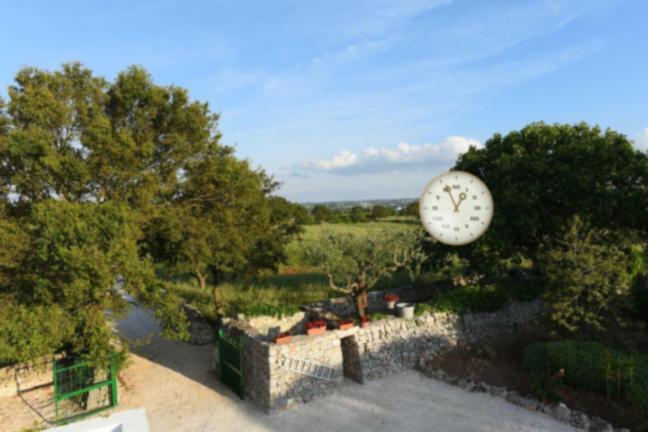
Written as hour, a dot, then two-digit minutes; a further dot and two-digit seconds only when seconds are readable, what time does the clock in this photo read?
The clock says 12.56
